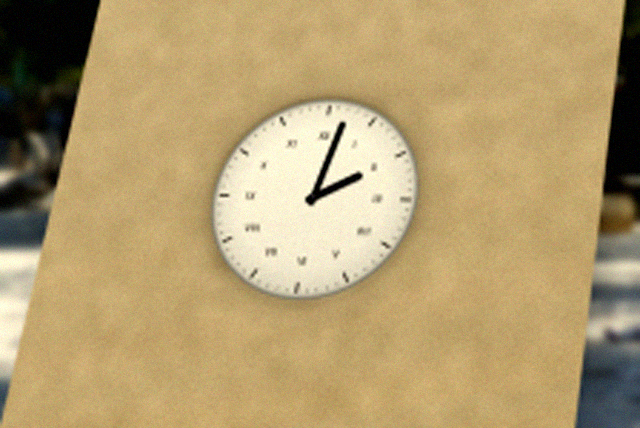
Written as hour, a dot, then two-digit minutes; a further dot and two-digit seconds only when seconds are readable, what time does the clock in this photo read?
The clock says 2.02
